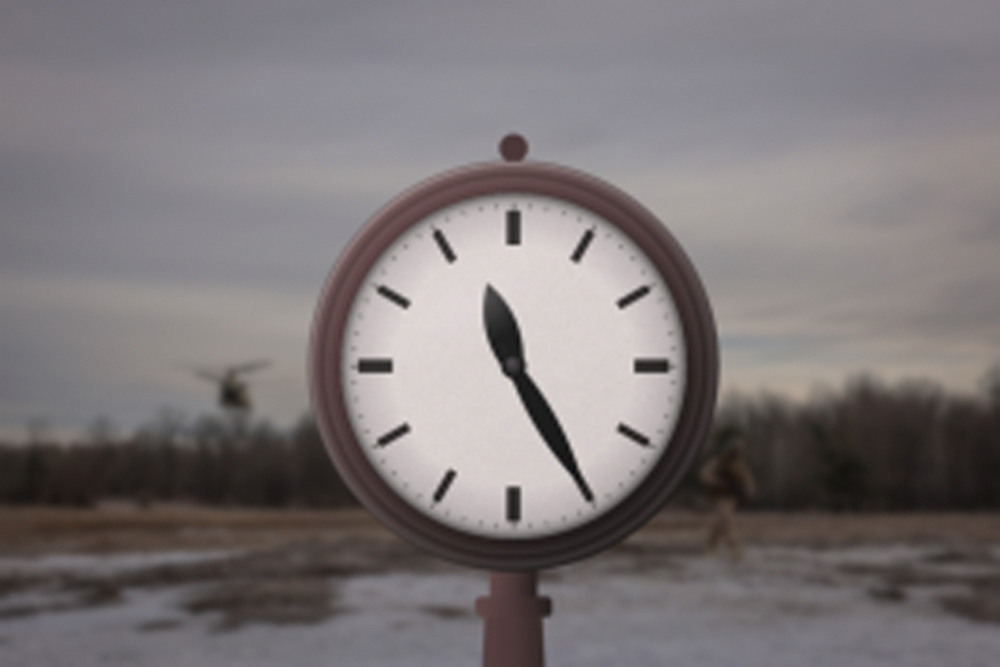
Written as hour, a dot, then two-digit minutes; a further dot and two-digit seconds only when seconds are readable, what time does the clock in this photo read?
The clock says 11.25
